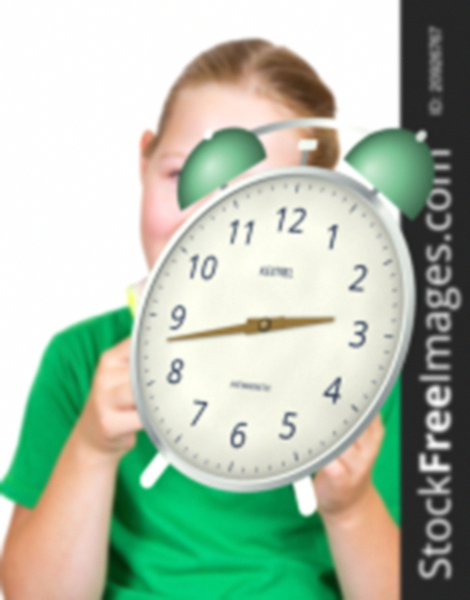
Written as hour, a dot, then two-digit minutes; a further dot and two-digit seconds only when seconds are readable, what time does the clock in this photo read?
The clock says 2.43
